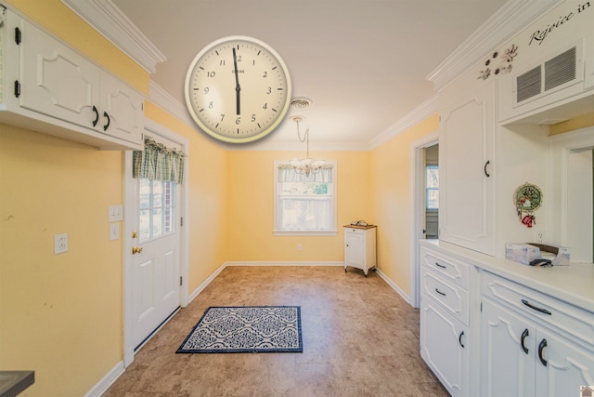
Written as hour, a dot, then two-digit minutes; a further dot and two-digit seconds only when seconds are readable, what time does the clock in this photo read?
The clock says 5.59
